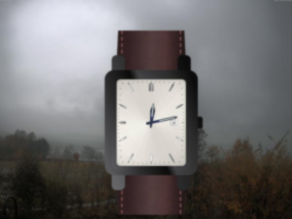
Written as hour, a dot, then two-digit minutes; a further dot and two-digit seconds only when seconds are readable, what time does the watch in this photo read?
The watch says 12.13
